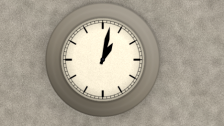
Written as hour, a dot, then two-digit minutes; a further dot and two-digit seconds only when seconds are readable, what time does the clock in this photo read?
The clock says 1.02
